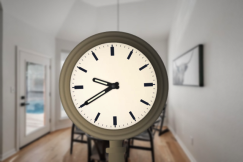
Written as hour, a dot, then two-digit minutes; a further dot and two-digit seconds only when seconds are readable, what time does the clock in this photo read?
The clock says 9.40
